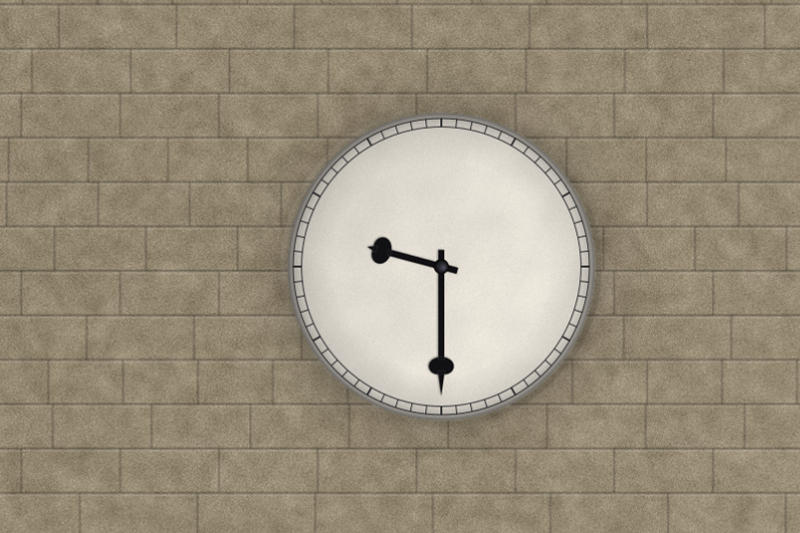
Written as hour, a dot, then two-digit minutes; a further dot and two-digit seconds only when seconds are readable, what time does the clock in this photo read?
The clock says 9.30
